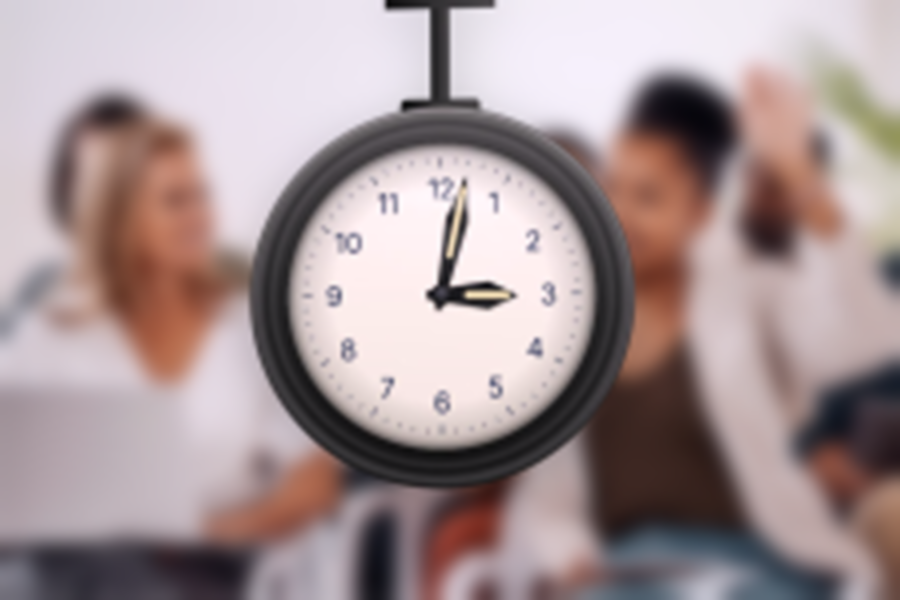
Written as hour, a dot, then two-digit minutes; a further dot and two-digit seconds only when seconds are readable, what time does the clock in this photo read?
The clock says 3.02
